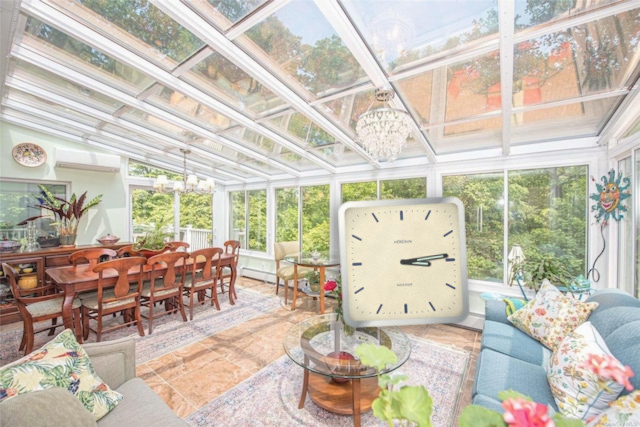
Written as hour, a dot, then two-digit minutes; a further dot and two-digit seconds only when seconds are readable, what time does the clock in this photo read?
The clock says 3.14
